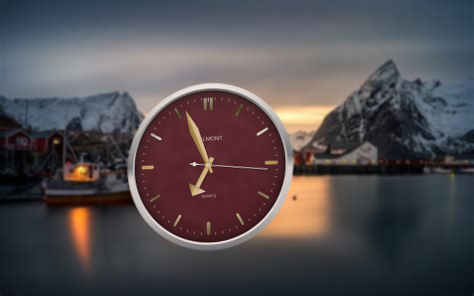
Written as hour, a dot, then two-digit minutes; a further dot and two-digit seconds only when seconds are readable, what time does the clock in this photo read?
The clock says 6.56.16
